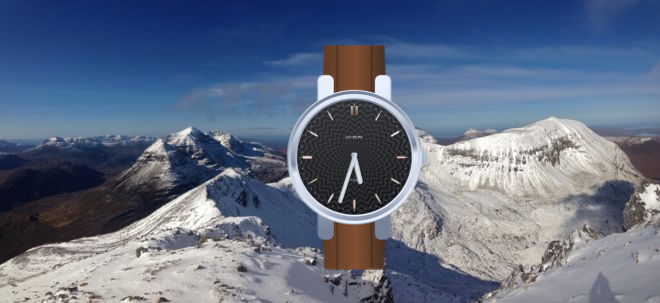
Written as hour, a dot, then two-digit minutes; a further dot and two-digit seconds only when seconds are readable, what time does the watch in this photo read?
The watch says 5.33
